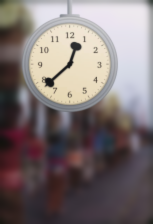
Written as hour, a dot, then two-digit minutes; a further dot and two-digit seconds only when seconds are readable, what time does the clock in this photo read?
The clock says 12.38
